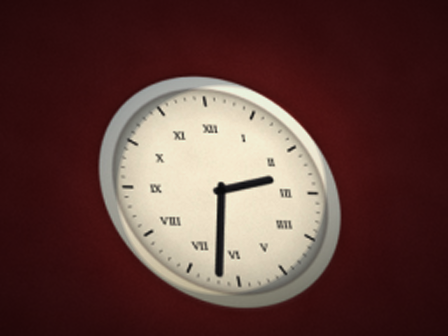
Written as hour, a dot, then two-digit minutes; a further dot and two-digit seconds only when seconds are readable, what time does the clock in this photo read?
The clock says 2.32
